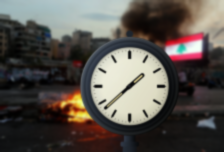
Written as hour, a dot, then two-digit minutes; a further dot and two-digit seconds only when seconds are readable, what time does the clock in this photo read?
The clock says 1.38
